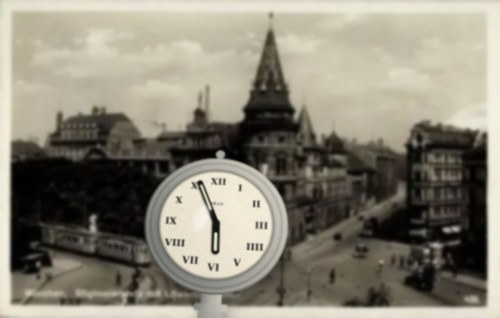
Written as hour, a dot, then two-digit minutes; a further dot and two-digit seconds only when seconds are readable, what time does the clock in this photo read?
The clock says 5.56
